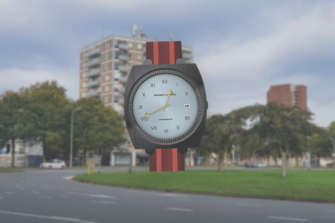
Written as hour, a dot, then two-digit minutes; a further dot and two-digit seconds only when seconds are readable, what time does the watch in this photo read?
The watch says 12.41
